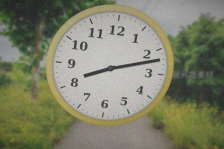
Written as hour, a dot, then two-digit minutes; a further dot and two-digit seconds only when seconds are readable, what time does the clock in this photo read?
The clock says 8.12
